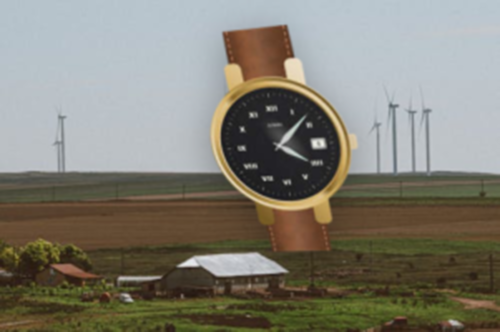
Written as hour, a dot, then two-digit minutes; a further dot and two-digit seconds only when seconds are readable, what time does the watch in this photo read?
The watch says 4.08
